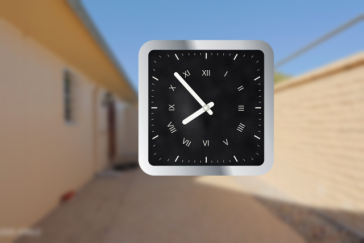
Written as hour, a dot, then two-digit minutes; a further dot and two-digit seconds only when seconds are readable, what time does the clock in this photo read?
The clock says 7.53
